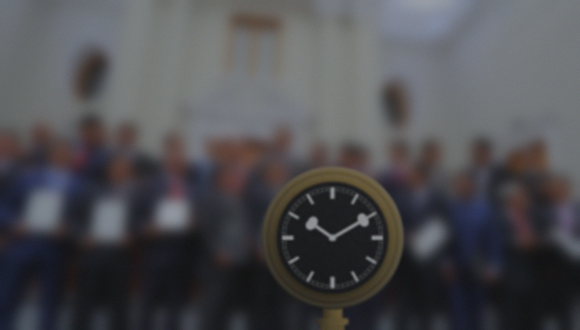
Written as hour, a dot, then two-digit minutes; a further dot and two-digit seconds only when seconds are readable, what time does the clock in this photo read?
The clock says 10.10
